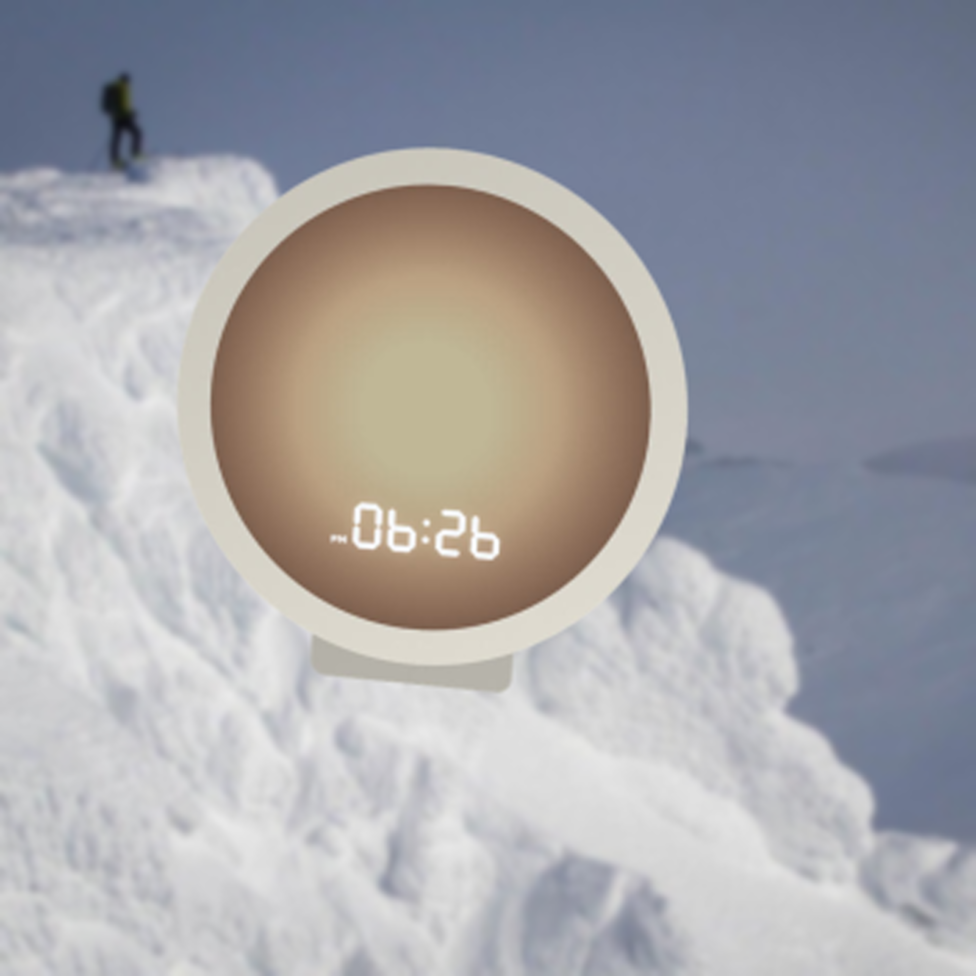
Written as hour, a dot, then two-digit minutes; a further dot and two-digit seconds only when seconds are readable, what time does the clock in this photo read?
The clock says 6.26
